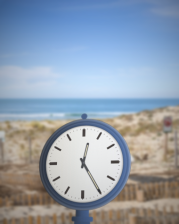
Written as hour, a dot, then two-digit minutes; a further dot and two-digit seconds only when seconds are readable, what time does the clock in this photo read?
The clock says 12.25
